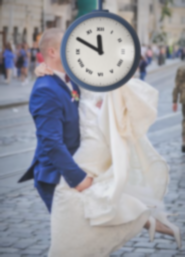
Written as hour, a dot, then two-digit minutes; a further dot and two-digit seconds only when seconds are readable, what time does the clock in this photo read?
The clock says 11.50
